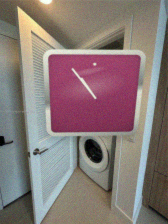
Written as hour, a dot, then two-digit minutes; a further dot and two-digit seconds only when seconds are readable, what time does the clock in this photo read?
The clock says 10.54
